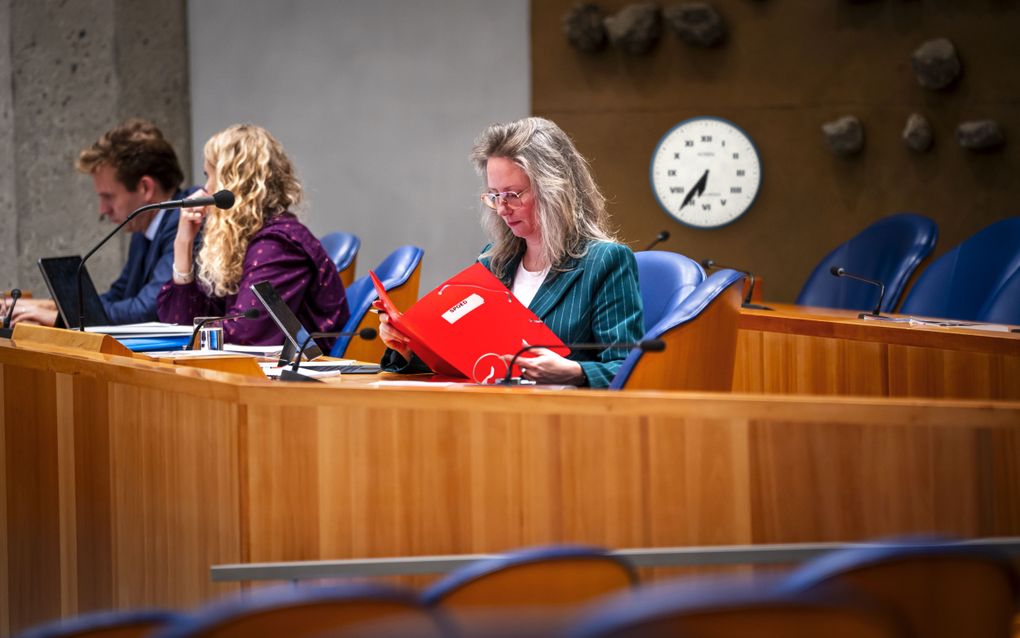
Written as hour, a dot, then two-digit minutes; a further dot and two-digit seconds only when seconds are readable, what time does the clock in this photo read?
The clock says 6.36
